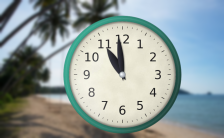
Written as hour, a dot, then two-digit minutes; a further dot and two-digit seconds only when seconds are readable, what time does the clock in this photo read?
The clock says 10.59
